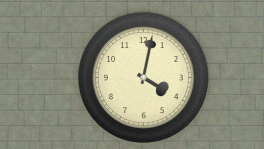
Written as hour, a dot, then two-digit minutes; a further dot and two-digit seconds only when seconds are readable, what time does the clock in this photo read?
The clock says 4.02
